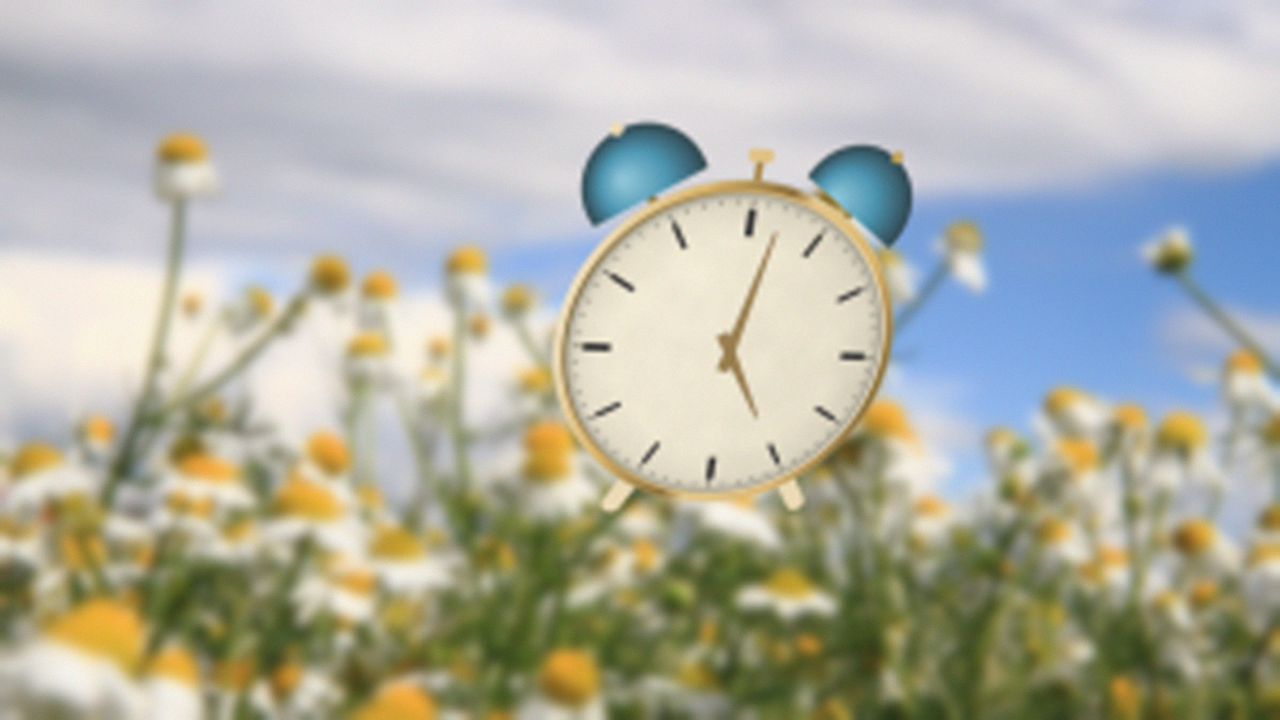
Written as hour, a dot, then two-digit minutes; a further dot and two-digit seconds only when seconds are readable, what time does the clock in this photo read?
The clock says 5.02
